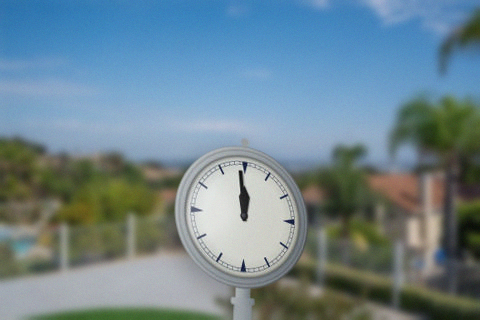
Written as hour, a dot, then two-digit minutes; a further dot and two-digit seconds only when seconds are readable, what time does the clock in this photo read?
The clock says 11.59
